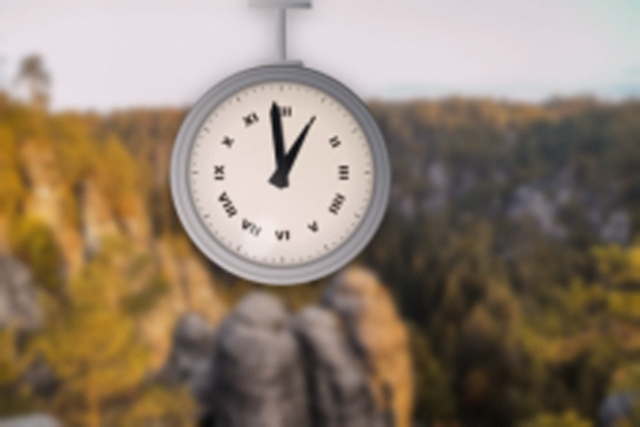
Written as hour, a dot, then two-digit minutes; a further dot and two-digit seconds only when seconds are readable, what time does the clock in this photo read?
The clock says 12.59
